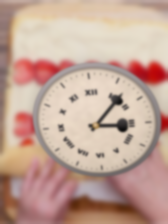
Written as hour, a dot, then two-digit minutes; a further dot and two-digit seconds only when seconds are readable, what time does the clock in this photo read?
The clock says 3.07
